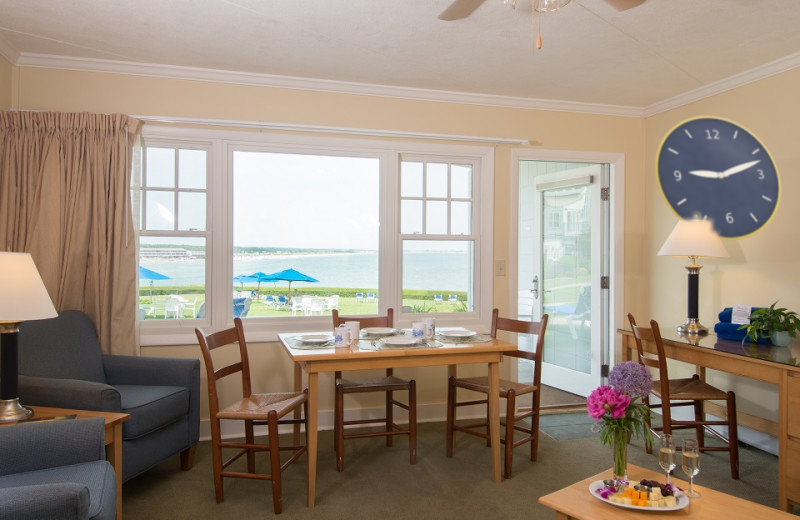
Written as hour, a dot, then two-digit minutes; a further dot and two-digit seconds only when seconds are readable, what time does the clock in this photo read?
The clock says 9.12
